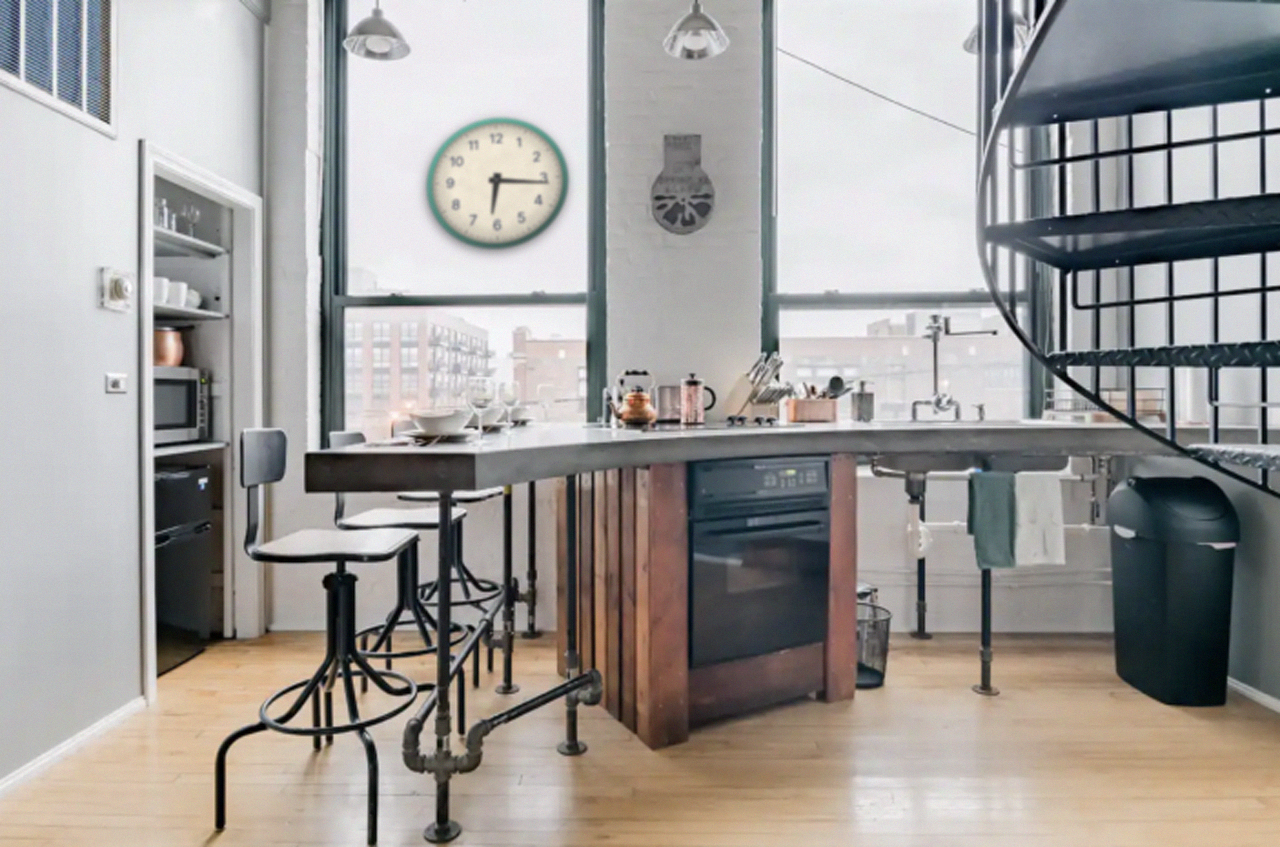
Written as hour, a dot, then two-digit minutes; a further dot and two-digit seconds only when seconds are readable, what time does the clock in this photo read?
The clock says 6.16
